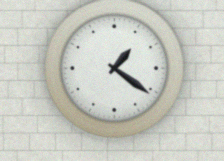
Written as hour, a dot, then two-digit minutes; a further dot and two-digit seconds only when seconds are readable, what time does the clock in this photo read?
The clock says 1.21
